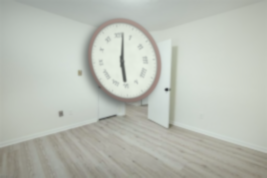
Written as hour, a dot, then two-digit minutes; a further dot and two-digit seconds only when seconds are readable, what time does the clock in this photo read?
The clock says 6.02
